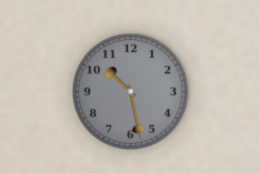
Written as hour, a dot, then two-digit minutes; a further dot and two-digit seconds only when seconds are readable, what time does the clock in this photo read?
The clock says 10.28
